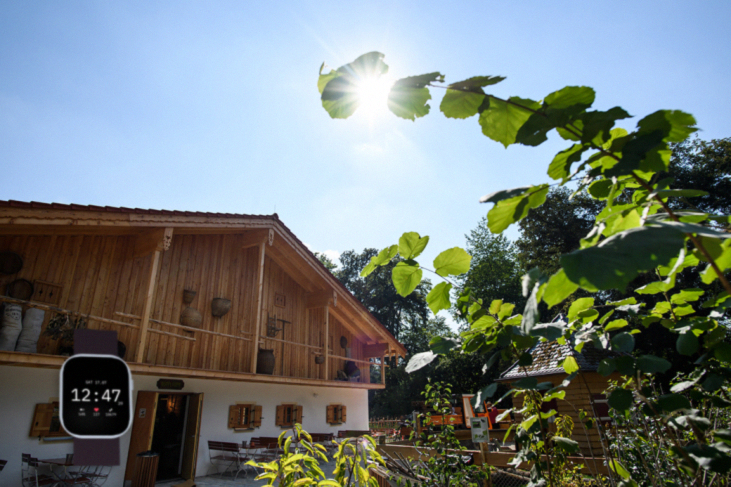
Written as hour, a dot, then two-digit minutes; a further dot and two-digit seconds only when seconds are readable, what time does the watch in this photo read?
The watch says 12.47
